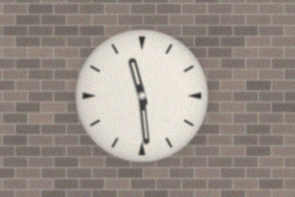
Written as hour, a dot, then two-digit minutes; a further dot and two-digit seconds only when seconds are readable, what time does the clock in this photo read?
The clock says 11.29
